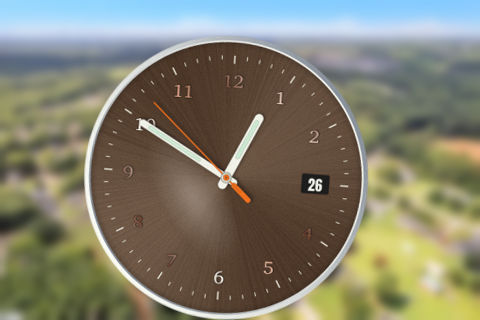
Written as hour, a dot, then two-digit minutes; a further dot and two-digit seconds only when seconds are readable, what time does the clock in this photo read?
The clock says 12.49.52
